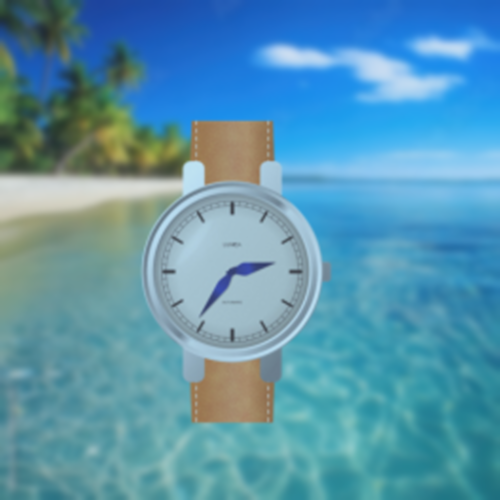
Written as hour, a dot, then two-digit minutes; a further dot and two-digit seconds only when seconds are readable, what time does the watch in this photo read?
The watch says 2.36
